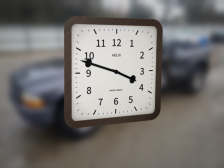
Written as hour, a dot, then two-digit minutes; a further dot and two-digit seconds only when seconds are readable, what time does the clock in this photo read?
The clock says 3.48
